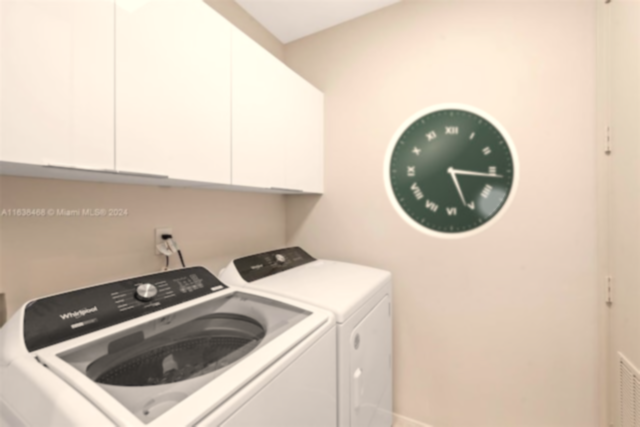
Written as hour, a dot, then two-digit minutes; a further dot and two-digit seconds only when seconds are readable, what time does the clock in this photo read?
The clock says 5.16
